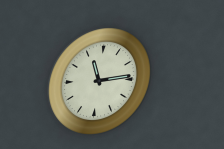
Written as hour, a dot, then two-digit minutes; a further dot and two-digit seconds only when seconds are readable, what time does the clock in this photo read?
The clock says 11.14
